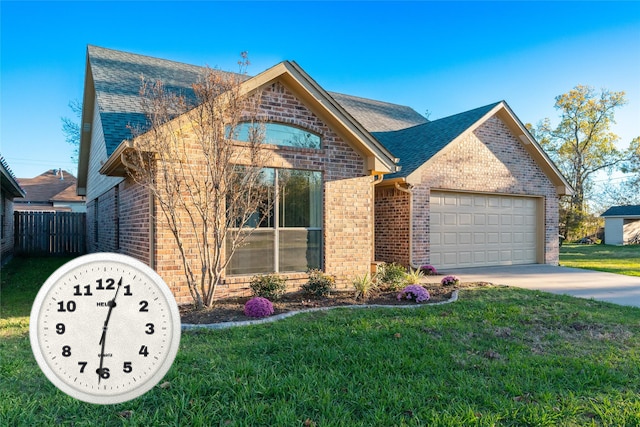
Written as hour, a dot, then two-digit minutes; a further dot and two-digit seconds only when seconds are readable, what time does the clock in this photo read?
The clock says 12.31.03
